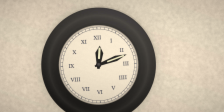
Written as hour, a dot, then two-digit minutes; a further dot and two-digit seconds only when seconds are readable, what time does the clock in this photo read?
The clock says 12.12
